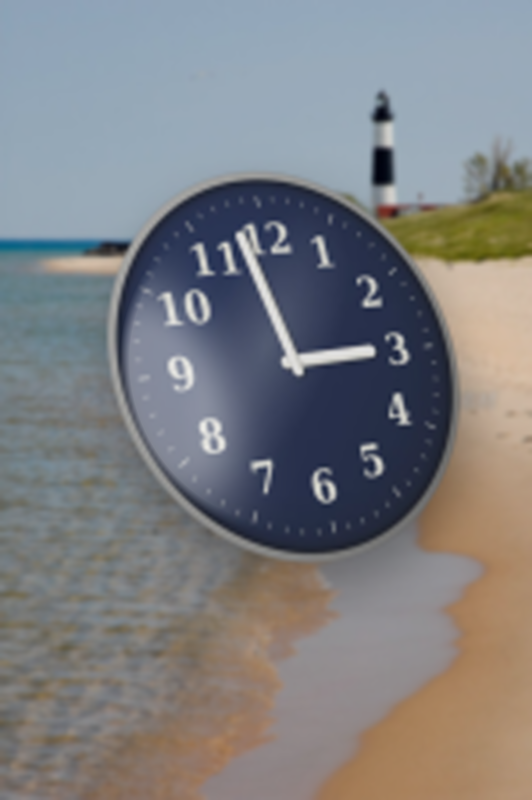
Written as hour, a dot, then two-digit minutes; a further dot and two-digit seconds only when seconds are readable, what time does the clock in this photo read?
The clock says 2.58
